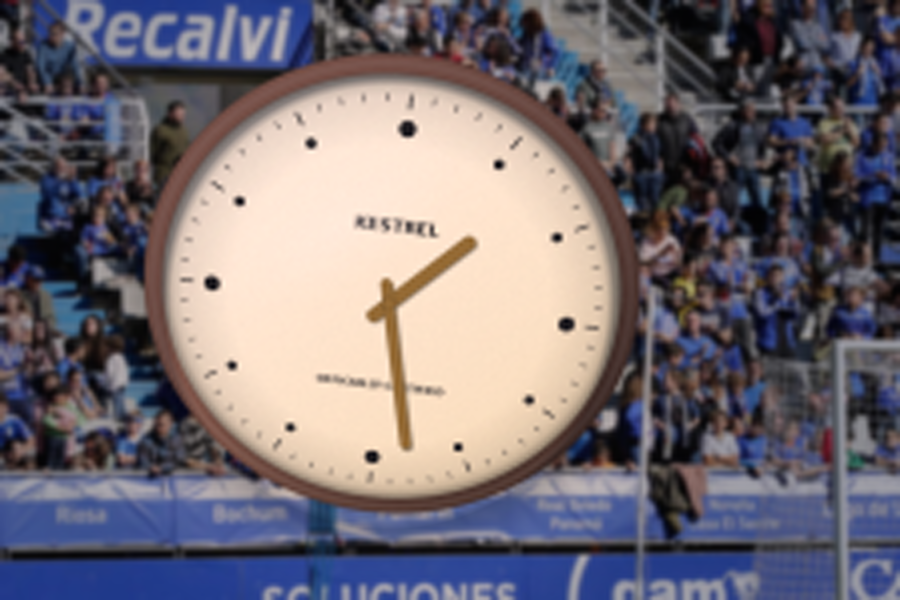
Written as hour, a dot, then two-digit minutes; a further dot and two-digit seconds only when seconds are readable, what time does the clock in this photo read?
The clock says 1.28
